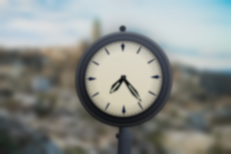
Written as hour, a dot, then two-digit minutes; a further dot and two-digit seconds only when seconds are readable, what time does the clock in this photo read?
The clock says 7.24
